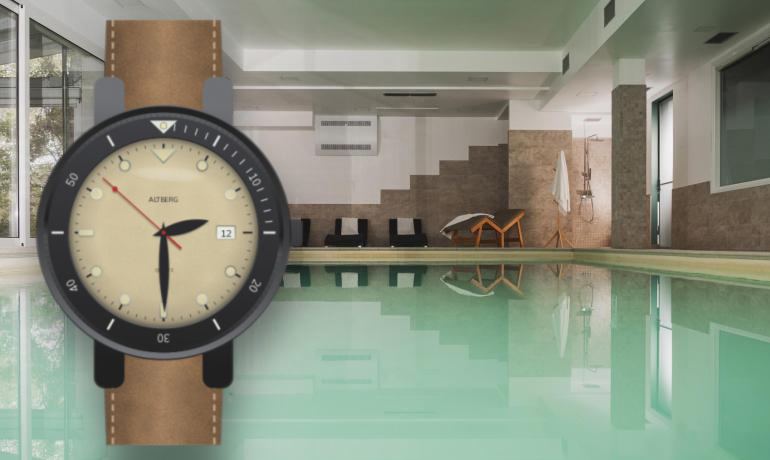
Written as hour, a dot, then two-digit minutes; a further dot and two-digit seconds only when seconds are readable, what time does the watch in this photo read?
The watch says 2.29.52
